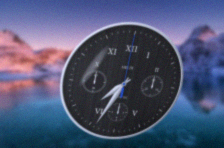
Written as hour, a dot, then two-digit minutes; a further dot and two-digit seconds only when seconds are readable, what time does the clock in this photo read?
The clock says 7.34
